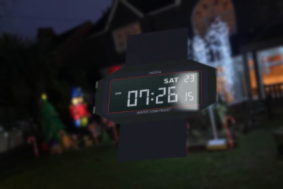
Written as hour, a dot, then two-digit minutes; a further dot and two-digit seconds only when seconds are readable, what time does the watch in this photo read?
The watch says 7.26
